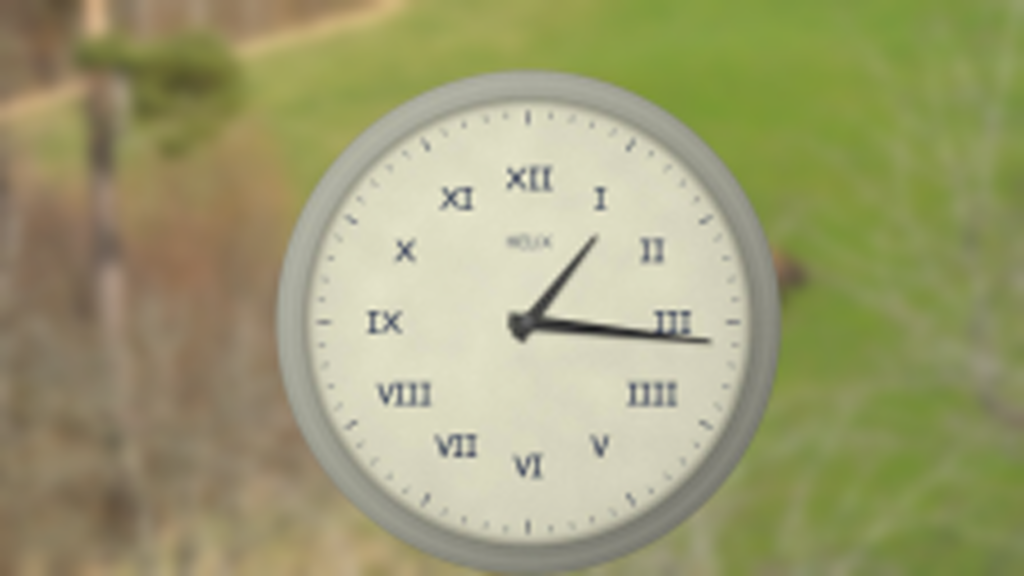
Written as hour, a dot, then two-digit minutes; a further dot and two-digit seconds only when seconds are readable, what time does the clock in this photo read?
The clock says 1.16
